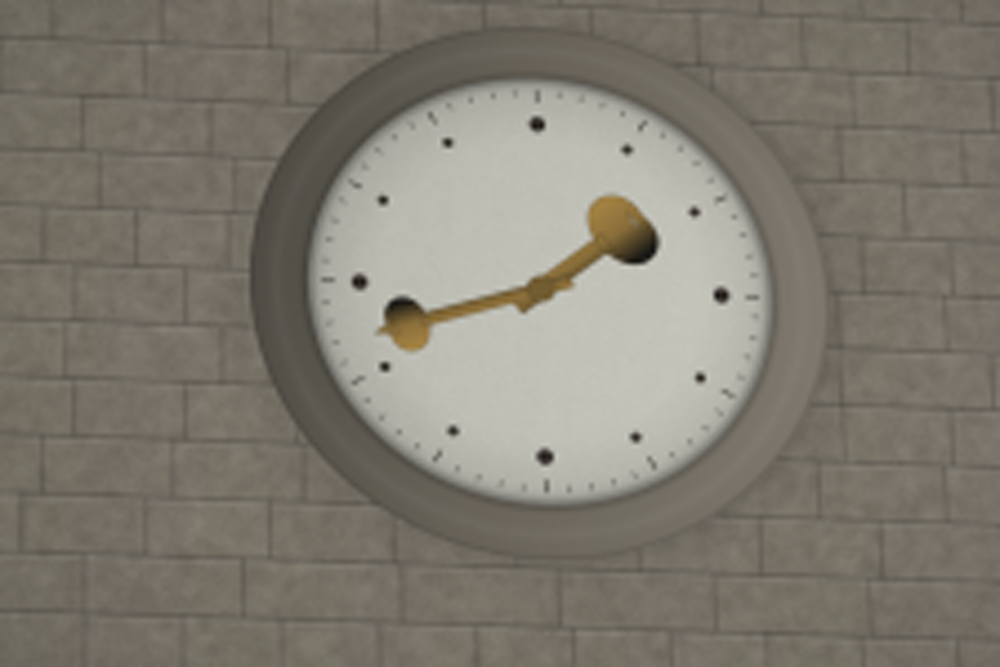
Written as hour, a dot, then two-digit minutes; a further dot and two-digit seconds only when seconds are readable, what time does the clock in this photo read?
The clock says 1.42
